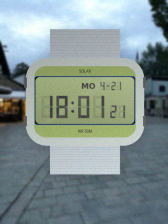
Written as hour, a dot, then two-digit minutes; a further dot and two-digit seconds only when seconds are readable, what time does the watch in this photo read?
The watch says 18.01.21
